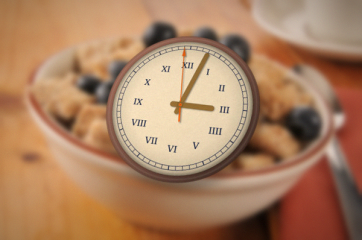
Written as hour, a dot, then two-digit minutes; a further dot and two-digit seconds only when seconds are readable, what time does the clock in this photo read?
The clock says 3.02.59
